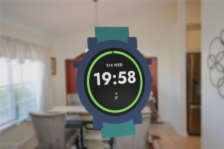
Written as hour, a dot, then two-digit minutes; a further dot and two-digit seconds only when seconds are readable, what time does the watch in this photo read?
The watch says 19.58
